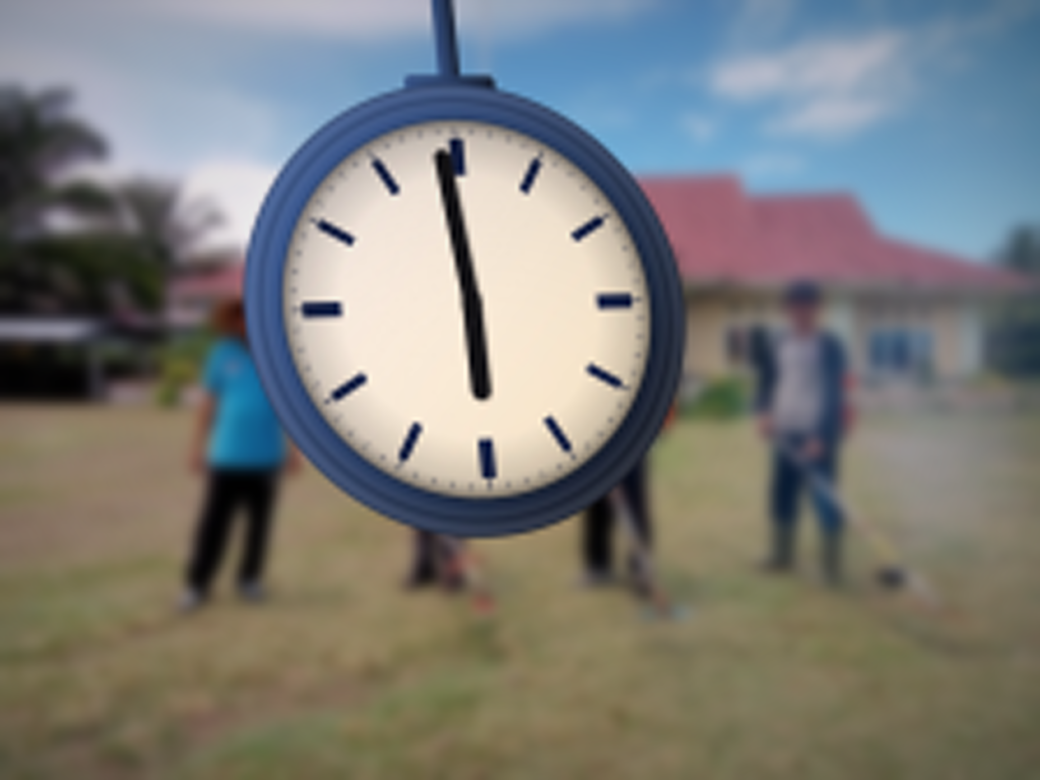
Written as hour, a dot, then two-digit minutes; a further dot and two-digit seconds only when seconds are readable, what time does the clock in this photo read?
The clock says 5.59
